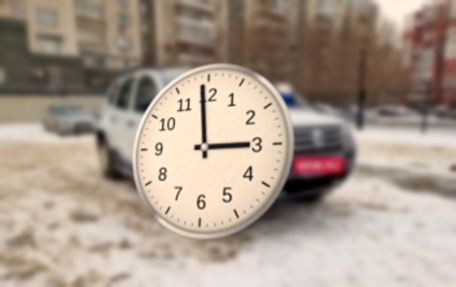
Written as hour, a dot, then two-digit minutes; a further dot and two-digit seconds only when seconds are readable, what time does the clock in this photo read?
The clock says 2.59
